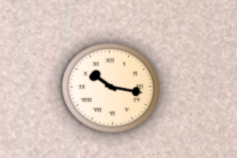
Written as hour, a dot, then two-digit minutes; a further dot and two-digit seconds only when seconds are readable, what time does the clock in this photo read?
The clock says 10.17
